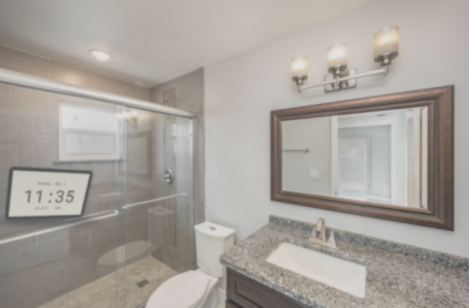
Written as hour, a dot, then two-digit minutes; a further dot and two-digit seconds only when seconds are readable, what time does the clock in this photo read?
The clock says 11.35
